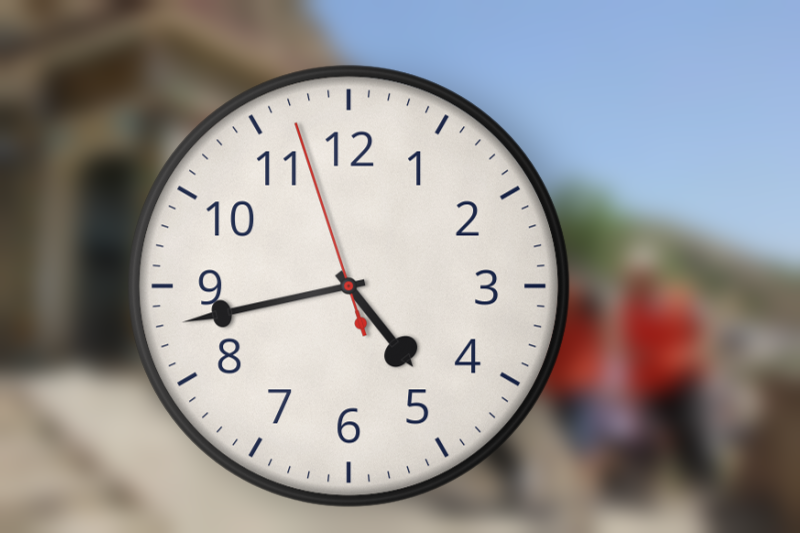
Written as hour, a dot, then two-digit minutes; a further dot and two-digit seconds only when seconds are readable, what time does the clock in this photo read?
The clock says 4.42.57
